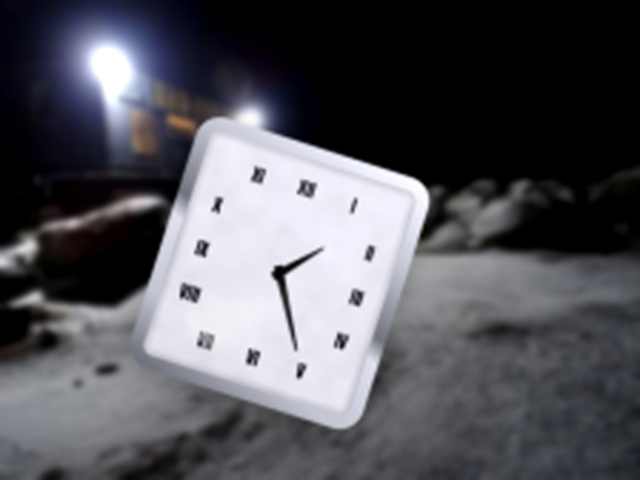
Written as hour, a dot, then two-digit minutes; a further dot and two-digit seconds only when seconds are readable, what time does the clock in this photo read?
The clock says 1.25
